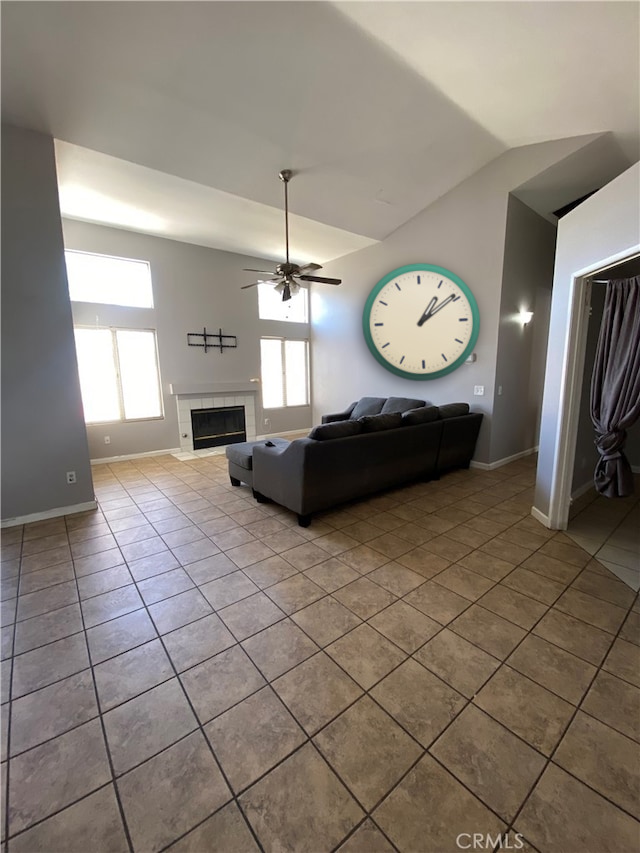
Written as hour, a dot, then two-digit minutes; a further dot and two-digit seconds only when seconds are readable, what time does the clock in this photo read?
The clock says 1.09
